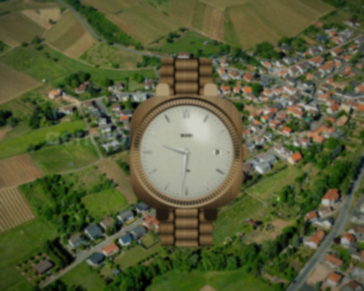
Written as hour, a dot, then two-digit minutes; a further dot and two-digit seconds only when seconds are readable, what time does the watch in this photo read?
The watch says 9.31
